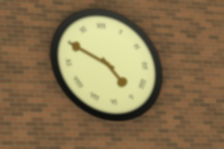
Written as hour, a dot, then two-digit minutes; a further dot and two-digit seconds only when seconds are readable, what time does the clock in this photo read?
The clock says 4.50
